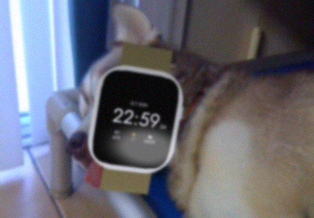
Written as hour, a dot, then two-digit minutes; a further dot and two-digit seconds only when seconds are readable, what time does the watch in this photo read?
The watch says 22.59
